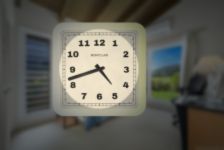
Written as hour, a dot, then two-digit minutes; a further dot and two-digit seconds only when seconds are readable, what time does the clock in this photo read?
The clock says 4.42
